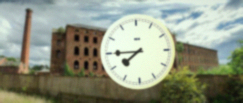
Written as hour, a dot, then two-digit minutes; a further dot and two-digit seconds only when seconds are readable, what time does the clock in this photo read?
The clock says 7.45
